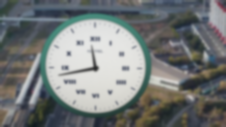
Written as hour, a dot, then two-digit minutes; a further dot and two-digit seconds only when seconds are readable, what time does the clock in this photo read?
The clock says 11.43
